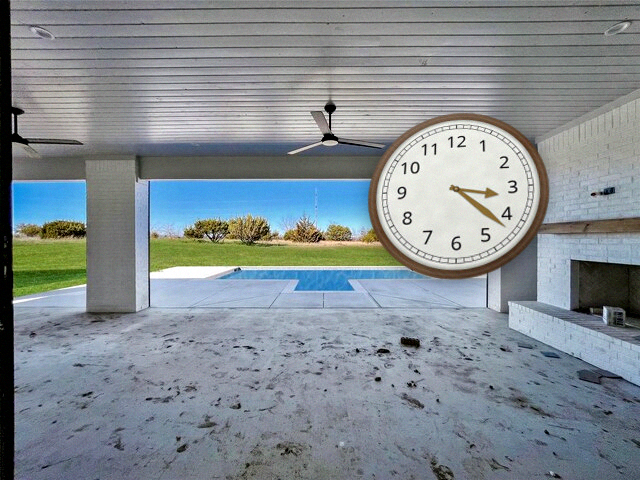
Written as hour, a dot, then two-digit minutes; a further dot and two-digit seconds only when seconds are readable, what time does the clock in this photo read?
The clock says 3.22
